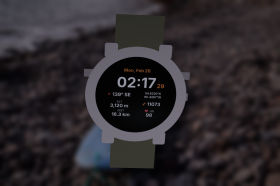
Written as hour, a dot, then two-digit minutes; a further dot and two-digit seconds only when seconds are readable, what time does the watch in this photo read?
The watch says 2.17
